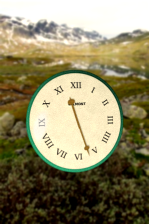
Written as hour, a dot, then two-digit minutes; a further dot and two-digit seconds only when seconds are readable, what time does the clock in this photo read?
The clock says 11.27
